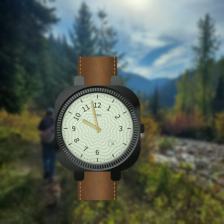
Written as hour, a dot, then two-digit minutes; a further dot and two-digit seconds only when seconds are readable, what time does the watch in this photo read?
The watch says 9.58
